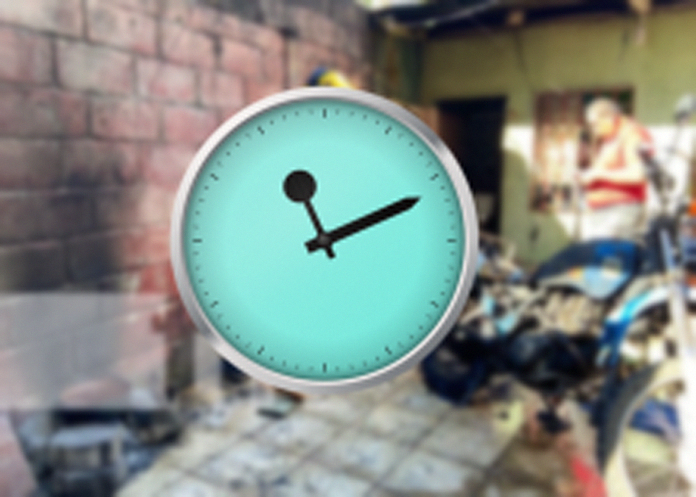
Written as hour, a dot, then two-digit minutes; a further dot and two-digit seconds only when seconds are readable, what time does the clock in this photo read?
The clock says 11.11
